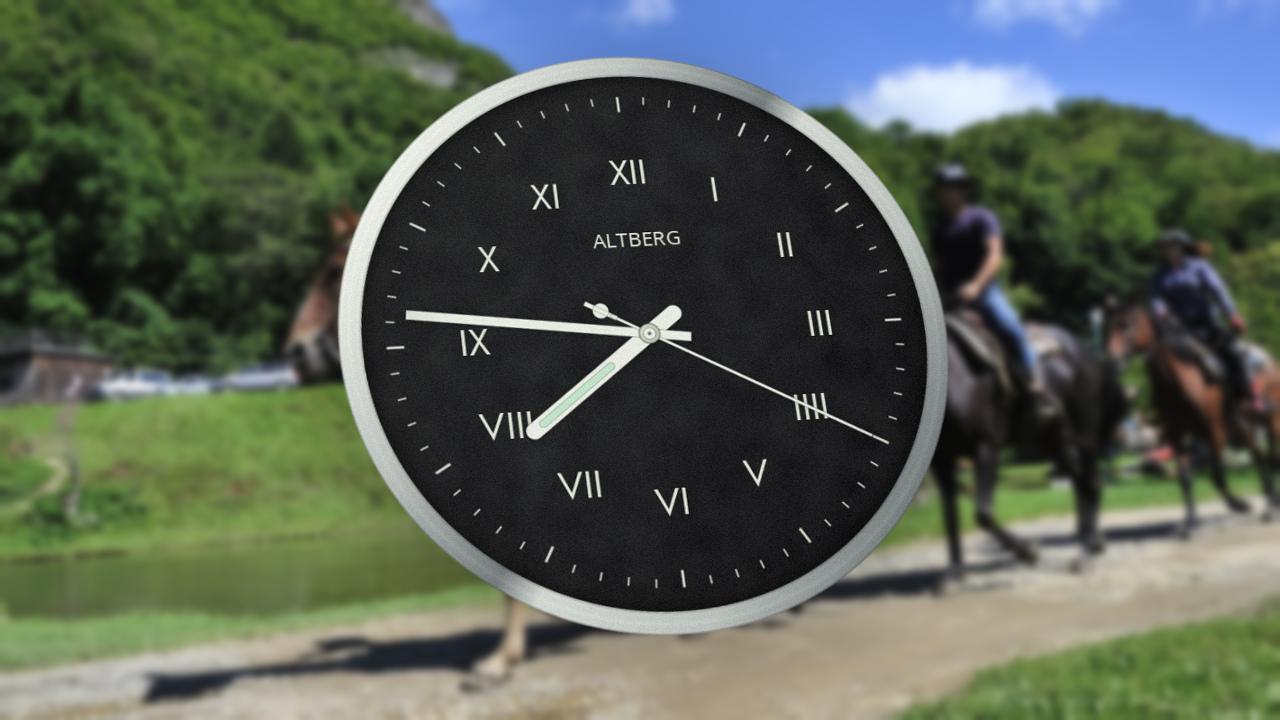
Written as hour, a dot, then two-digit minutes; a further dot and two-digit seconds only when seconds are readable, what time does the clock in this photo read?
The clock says 7.46.20
